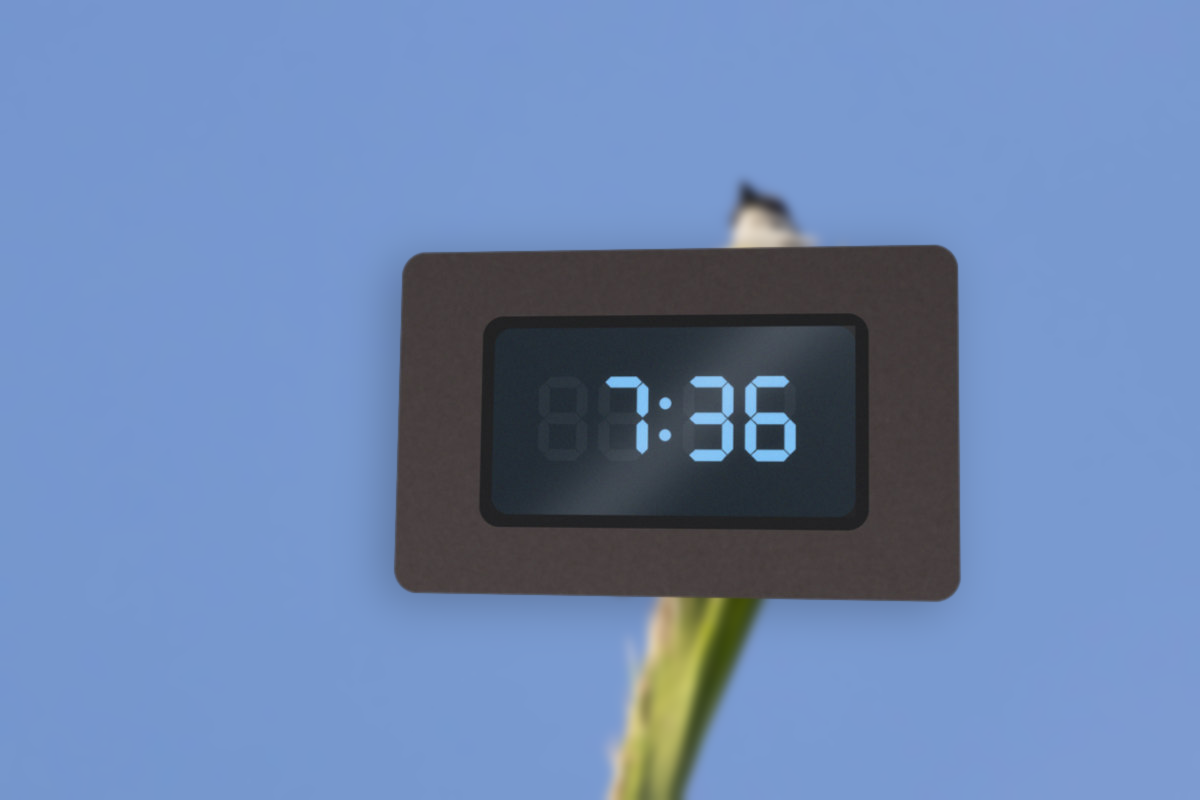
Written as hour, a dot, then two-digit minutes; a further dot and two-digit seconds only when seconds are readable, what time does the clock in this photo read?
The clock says 7.36
